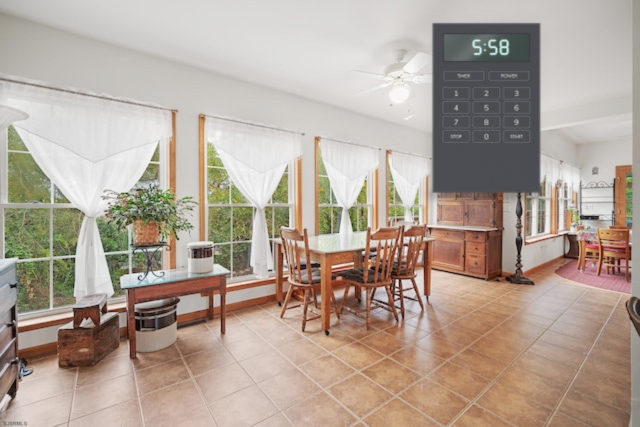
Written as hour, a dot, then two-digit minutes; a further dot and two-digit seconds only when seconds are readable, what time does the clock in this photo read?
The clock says 5.58
